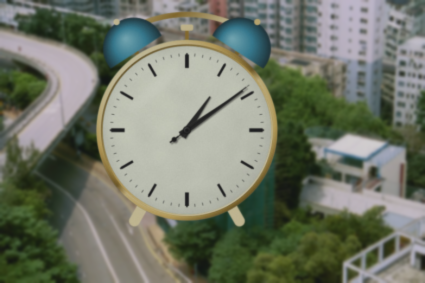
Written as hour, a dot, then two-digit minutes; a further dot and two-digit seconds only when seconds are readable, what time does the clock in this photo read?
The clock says 1.09.09
